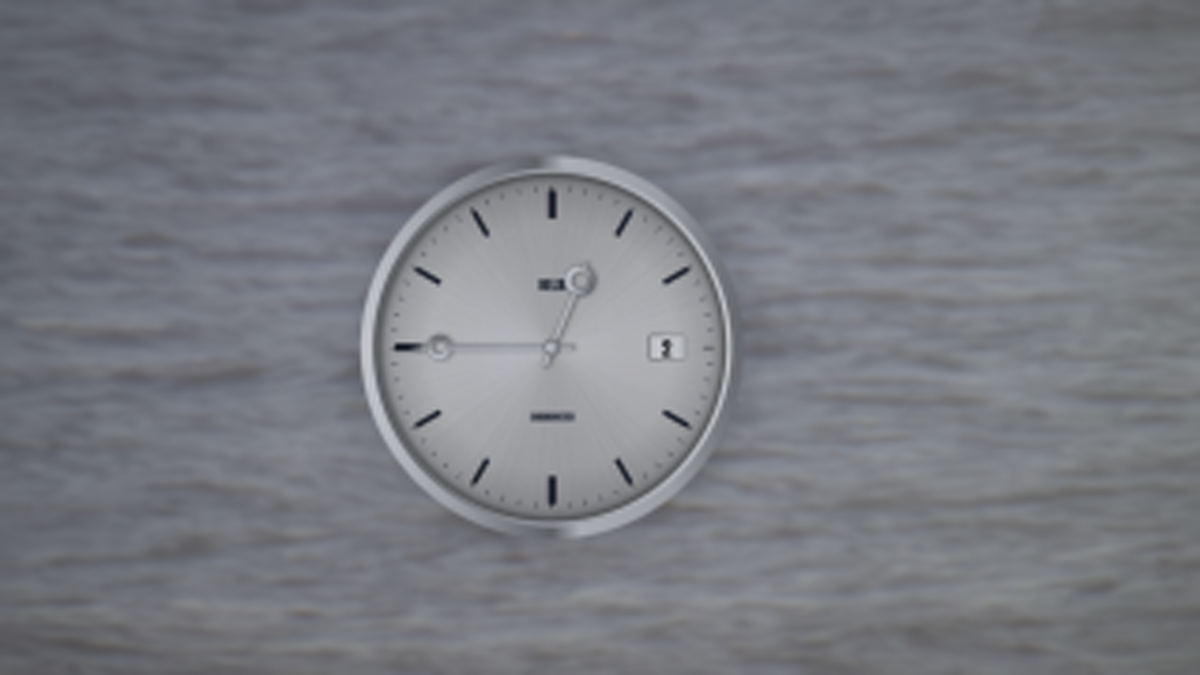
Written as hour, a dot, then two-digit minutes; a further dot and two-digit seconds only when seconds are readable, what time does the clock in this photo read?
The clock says 12.45
